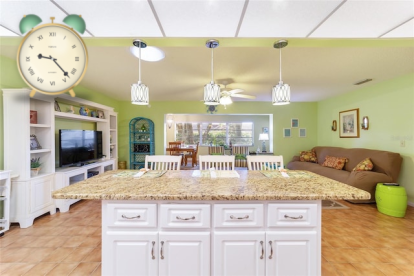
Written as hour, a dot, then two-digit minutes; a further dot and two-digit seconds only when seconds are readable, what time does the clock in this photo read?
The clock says 9.23
